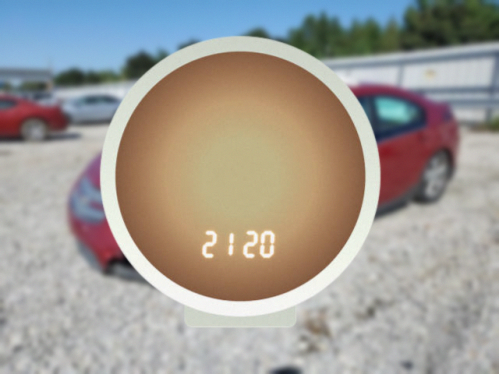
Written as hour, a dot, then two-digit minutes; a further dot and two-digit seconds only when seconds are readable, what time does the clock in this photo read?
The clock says 21.20
